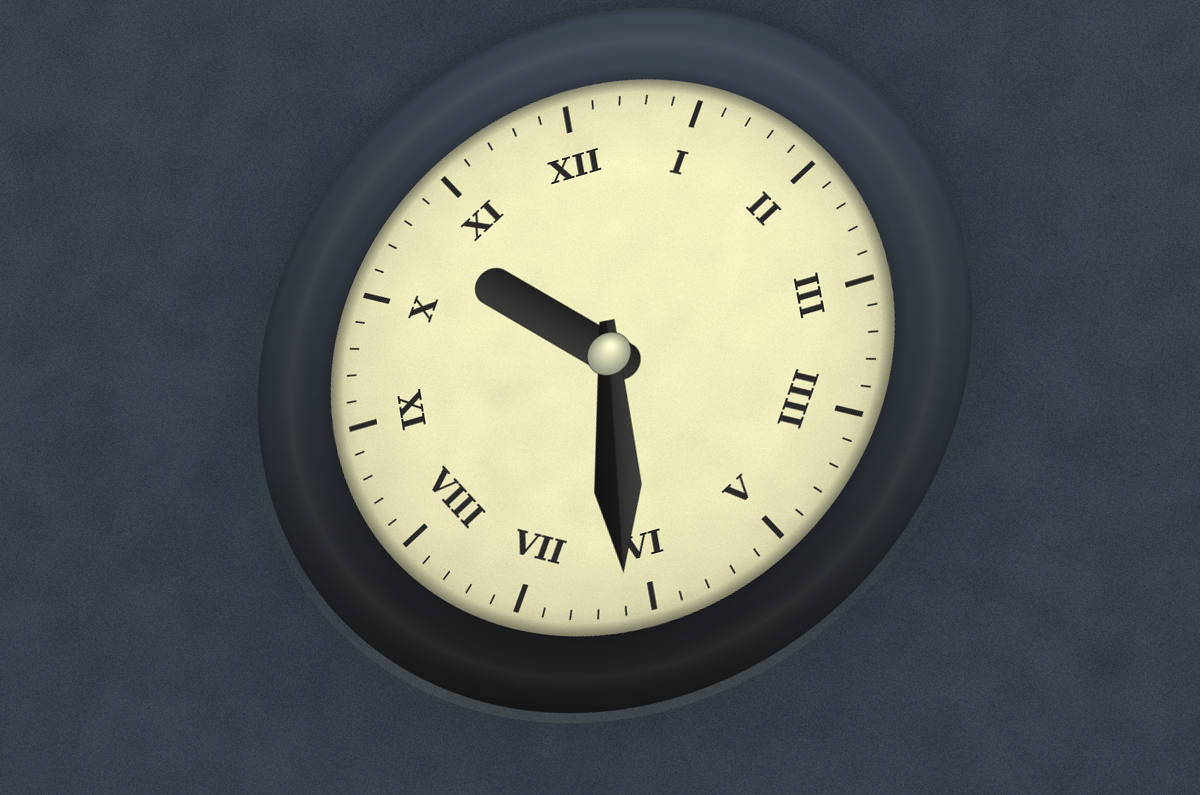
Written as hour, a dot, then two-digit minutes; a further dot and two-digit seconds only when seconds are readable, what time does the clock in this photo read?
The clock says 10.31
